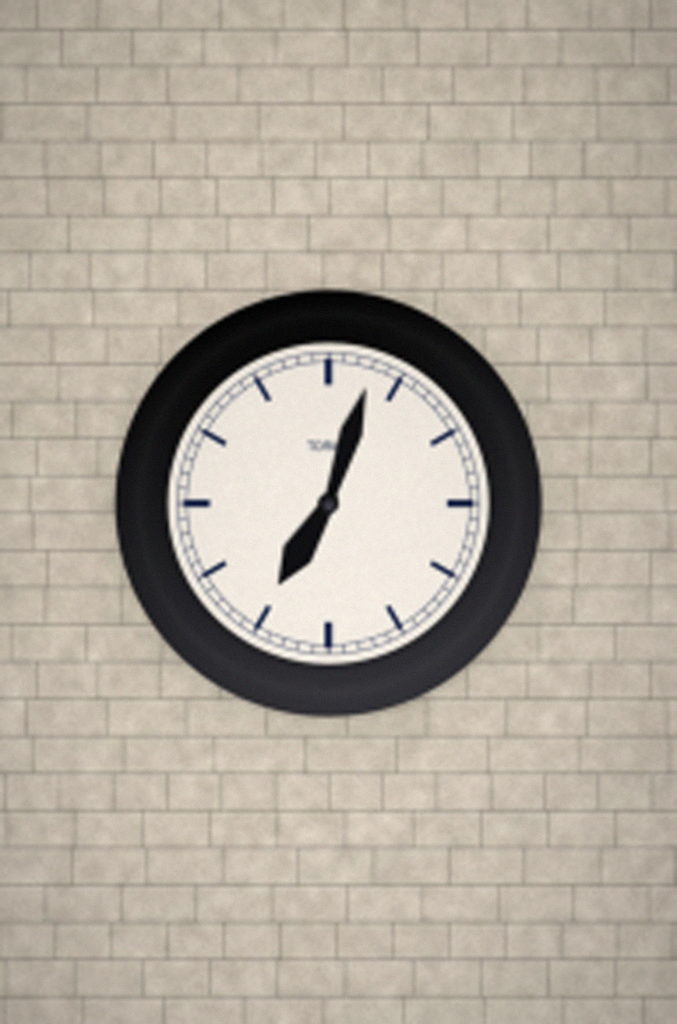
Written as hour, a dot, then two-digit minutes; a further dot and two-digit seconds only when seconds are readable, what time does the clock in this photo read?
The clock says 7.03
